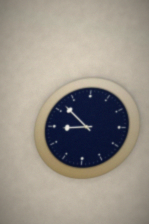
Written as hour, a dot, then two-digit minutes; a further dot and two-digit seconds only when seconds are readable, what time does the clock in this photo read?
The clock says 8.52
